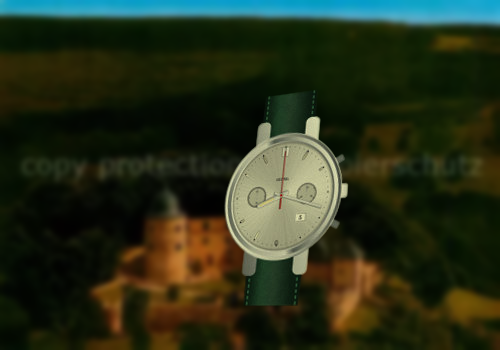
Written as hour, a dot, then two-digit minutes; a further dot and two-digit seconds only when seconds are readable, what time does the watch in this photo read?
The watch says 8.18
